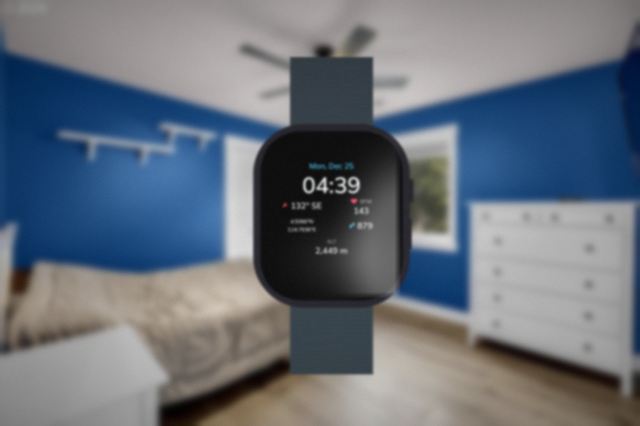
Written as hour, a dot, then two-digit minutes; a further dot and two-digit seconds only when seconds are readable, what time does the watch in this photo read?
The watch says 4.39
